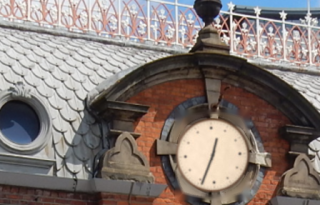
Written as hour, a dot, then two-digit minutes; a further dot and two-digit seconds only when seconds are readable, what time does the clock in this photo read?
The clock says 12.34
